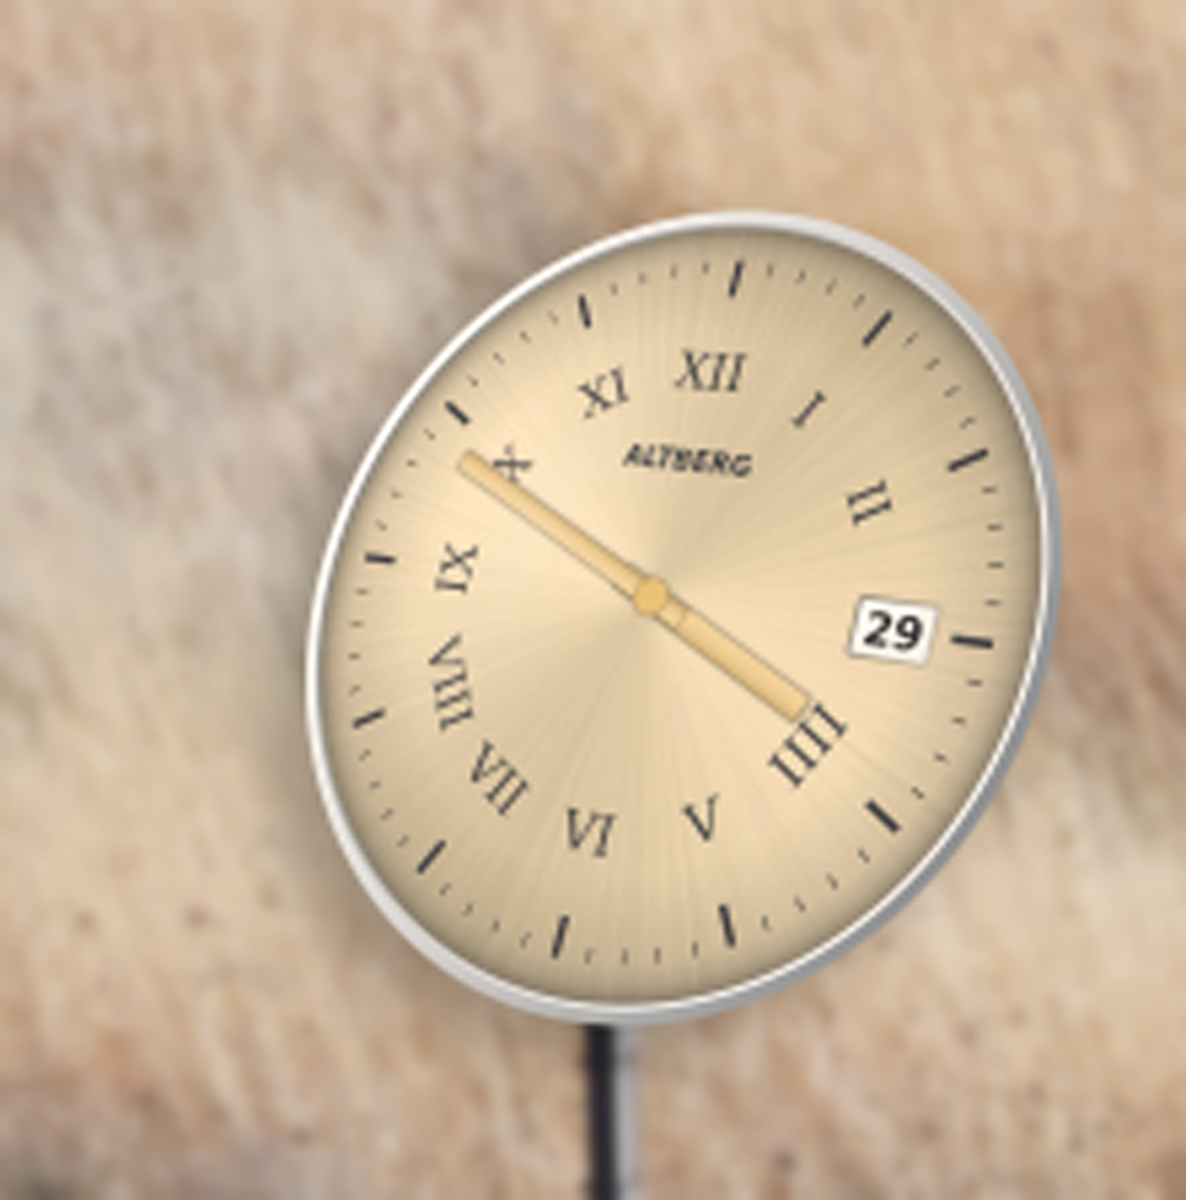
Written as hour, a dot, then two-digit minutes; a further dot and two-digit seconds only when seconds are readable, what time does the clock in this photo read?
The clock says 3.49
